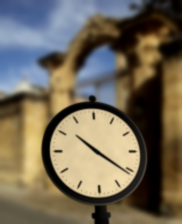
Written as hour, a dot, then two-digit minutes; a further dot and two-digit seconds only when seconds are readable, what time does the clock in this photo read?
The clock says 10.21
